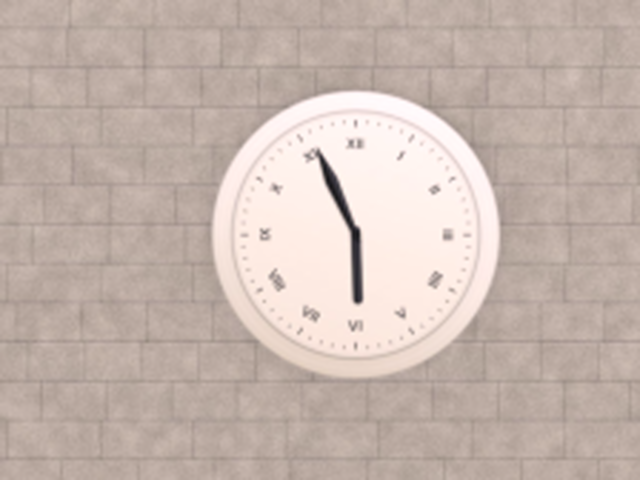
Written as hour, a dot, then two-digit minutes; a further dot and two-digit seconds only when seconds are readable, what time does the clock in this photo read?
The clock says 5.56
